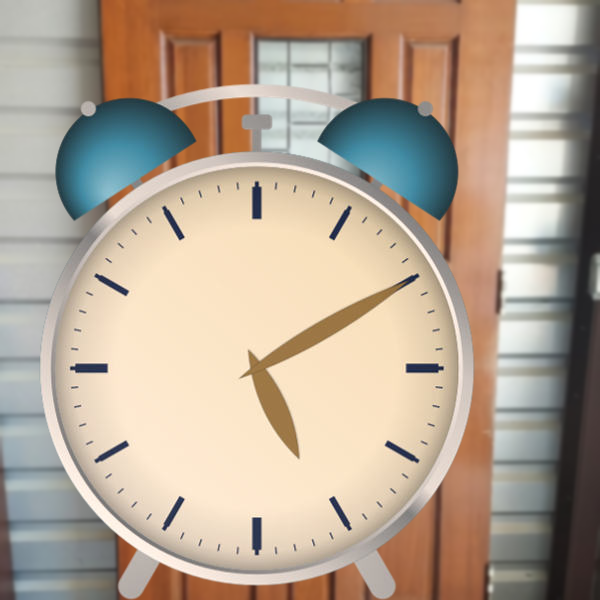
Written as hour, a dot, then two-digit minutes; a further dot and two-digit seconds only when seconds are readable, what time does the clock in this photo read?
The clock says 5.10
